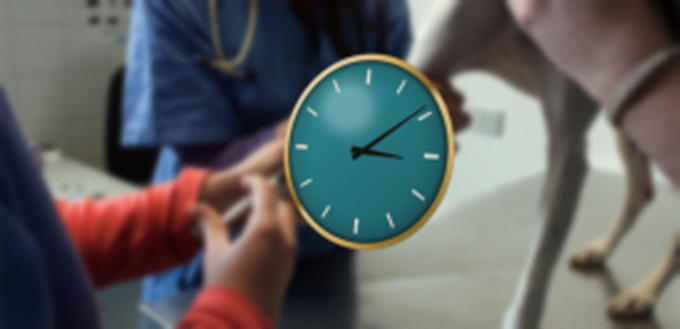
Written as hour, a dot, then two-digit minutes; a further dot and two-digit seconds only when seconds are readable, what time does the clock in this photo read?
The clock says 3.09
